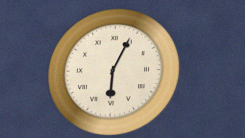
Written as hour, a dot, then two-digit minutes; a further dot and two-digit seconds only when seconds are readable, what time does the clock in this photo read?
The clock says 6.04
